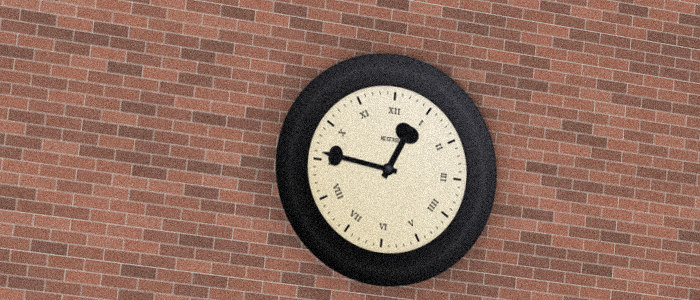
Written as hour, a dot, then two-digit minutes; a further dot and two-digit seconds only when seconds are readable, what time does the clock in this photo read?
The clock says 12.46
